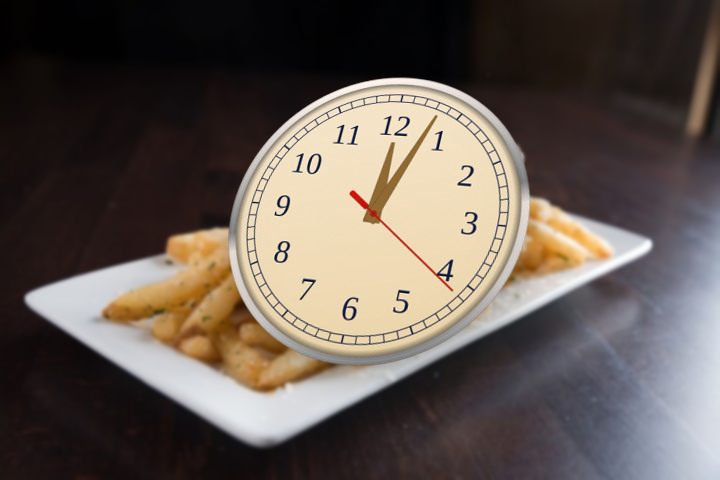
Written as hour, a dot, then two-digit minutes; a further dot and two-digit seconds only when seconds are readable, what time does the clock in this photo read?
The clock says 12.03.21
